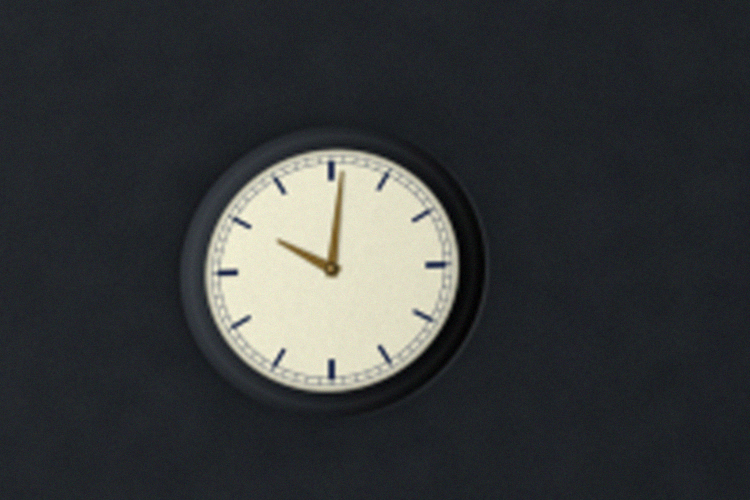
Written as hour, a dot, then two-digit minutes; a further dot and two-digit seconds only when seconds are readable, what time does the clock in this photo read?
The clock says 10.01
